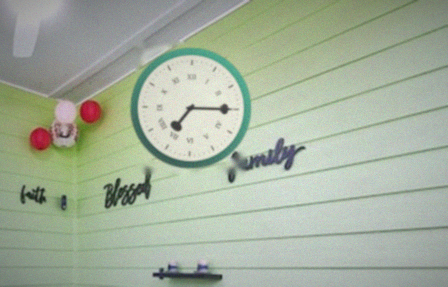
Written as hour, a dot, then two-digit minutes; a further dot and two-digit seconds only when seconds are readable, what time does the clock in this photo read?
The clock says 7.15
